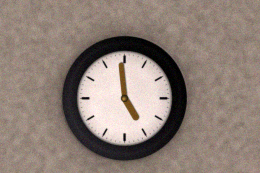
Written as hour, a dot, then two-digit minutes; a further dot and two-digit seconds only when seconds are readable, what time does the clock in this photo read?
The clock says 4.59
